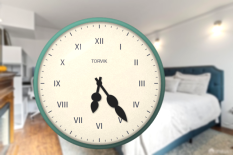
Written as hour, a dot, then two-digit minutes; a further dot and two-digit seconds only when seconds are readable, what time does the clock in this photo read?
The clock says 6.24
